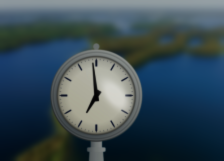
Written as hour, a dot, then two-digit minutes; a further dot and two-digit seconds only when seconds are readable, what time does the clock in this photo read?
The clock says 6.59
